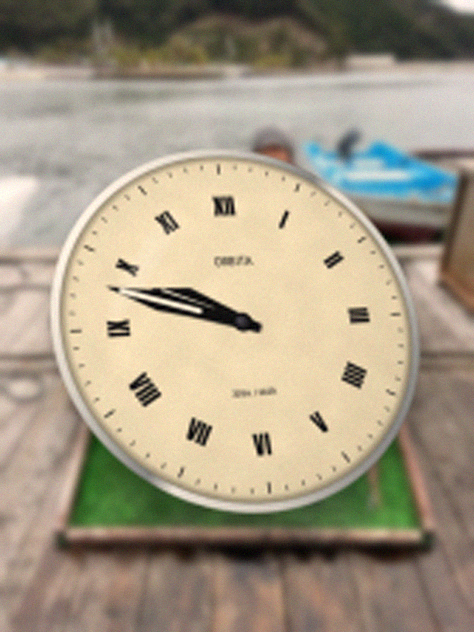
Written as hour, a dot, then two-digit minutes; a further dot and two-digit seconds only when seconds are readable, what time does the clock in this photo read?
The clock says 9.48
